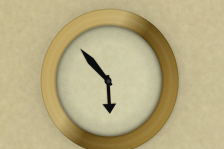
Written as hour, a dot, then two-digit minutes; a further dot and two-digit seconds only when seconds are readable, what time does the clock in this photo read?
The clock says 5.53
